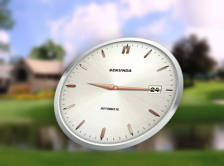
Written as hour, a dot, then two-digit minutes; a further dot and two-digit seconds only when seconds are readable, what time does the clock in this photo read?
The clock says 9.15
